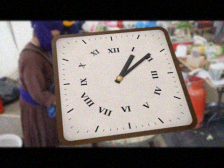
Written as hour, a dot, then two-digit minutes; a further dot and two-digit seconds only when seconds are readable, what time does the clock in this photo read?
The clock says 1.09
